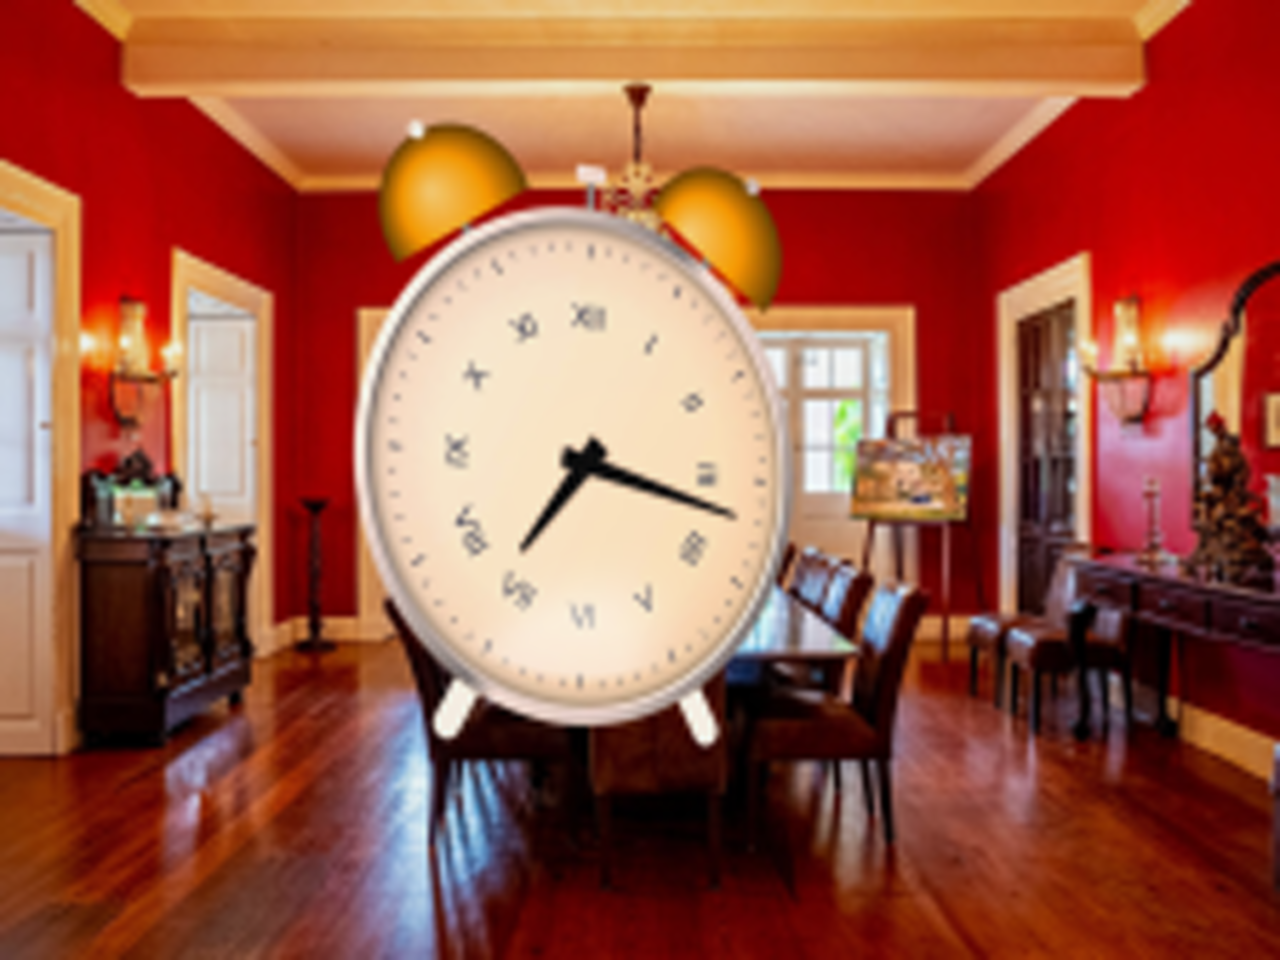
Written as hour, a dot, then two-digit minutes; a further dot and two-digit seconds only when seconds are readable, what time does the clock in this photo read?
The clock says 7.17
